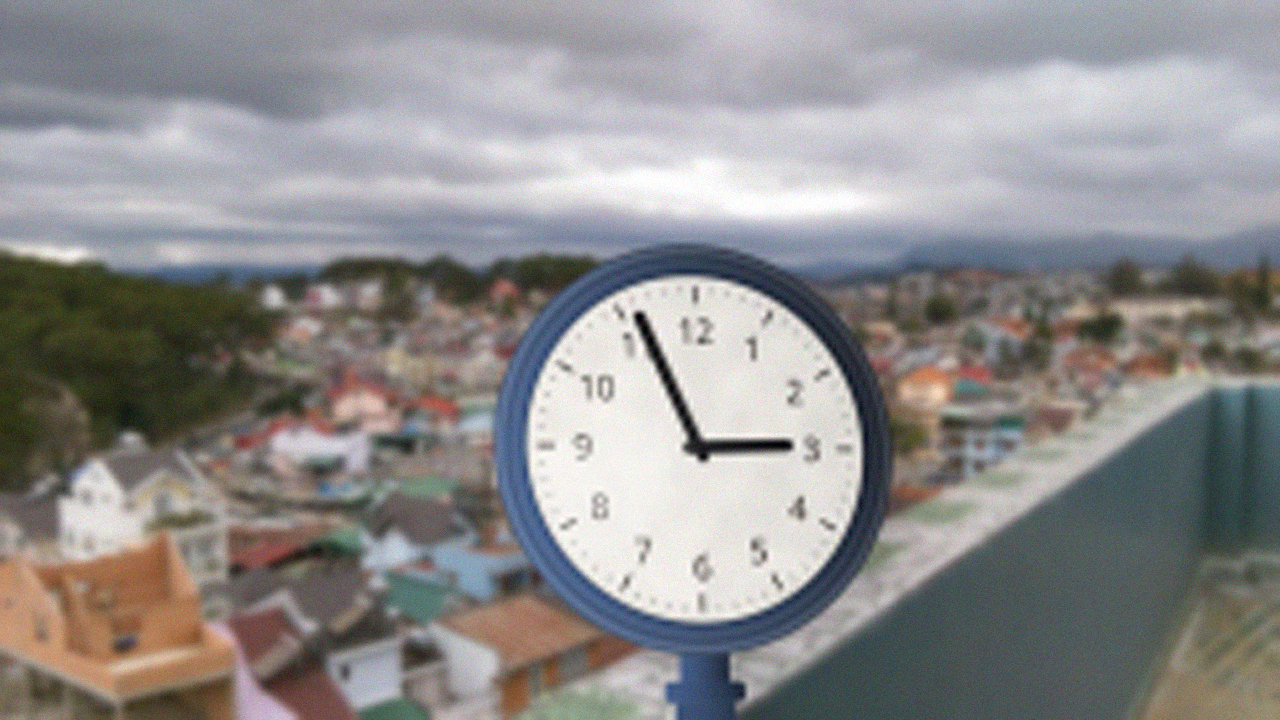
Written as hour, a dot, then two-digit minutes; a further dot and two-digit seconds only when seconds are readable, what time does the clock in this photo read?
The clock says 2.56
